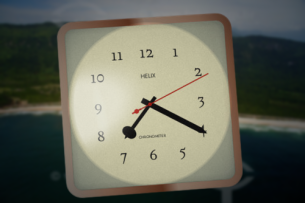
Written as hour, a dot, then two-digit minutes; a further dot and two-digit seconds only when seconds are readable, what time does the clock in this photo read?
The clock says 7.20.11
